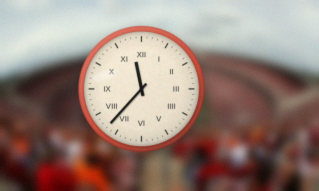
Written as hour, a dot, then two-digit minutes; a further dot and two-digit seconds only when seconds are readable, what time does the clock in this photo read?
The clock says 11.37
